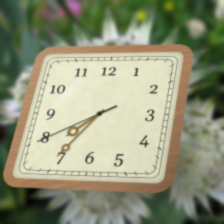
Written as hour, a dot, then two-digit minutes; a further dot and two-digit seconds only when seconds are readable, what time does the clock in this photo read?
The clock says 7.35.40
